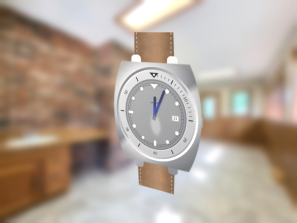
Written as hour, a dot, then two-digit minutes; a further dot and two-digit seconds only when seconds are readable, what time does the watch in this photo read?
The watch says 12.04
